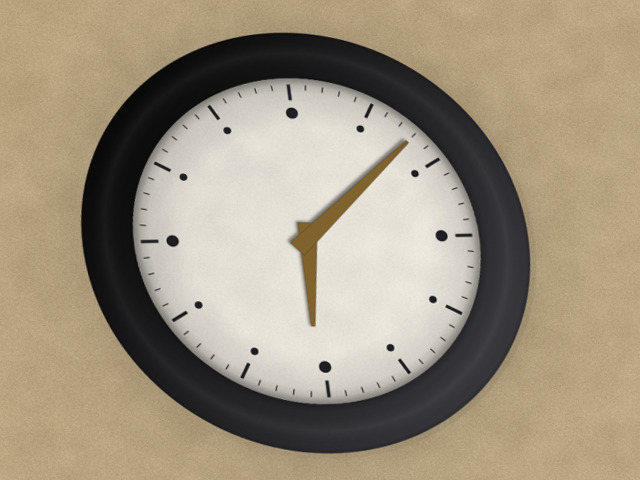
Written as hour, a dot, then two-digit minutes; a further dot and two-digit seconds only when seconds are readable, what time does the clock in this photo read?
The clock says 6.08
